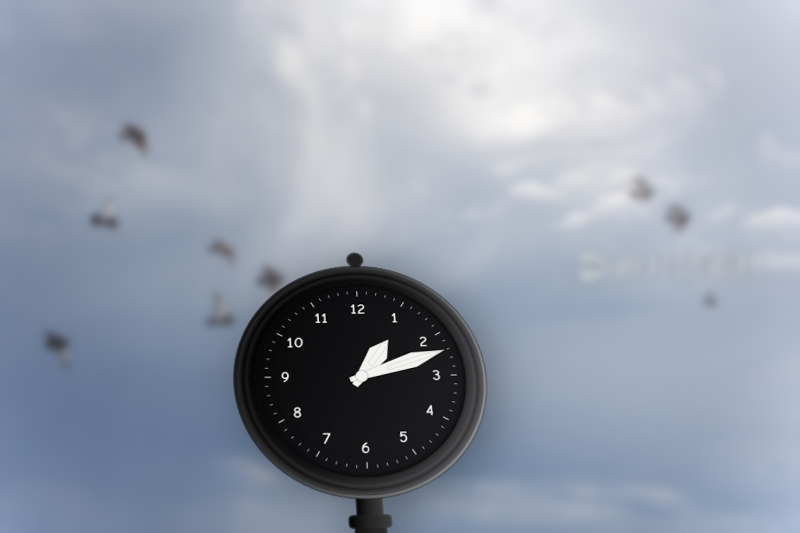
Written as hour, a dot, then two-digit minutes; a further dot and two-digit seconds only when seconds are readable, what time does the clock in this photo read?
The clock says 1.12
